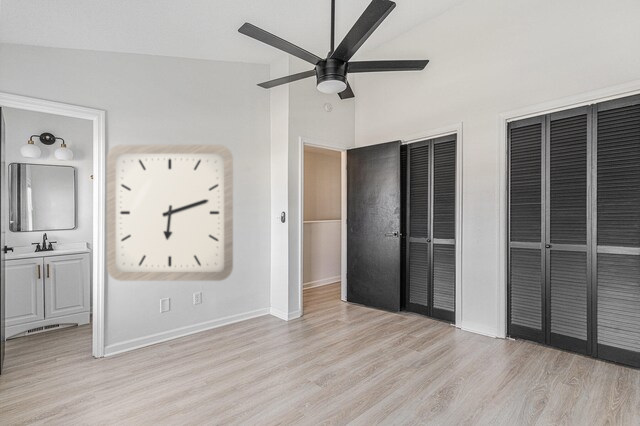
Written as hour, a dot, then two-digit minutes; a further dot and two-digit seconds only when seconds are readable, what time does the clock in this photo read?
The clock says 6.12
